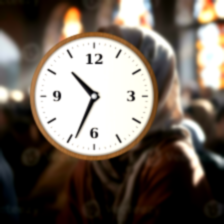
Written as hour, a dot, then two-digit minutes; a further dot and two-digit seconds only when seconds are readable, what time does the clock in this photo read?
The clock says 10.34
